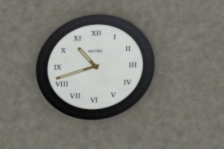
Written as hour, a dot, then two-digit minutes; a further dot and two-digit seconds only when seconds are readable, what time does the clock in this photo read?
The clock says 10.42
